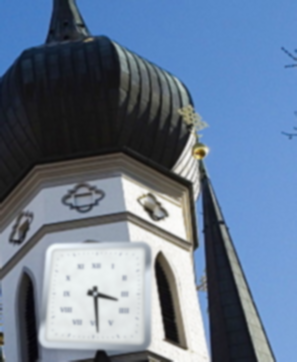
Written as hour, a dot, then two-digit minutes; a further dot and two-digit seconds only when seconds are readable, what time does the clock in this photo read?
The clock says 3.29
